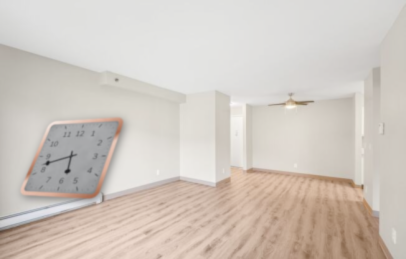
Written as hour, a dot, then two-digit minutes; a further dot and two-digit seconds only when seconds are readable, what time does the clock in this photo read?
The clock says 5.42
